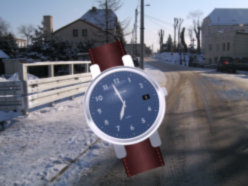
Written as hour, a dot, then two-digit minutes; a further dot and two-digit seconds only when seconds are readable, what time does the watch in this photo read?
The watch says 6.58
